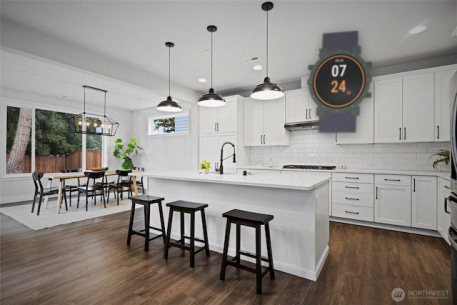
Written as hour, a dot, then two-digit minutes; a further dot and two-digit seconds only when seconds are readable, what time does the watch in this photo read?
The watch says 7.24
